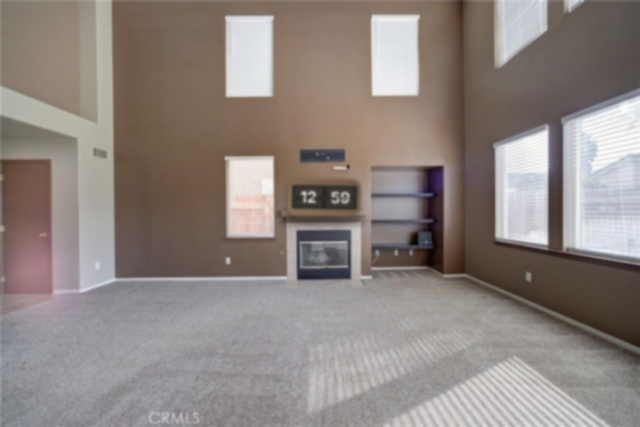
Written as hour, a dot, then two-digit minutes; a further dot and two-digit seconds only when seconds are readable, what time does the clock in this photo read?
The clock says 12.59
